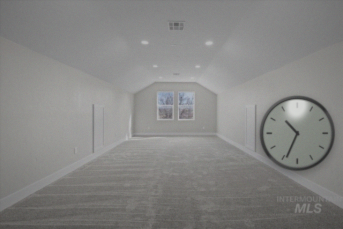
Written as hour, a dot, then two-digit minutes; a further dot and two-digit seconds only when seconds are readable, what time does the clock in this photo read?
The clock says 10.34
